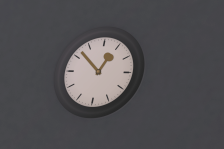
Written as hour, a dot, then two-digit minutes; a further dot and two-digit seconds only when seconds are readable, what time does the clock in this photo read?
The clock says 12.52
